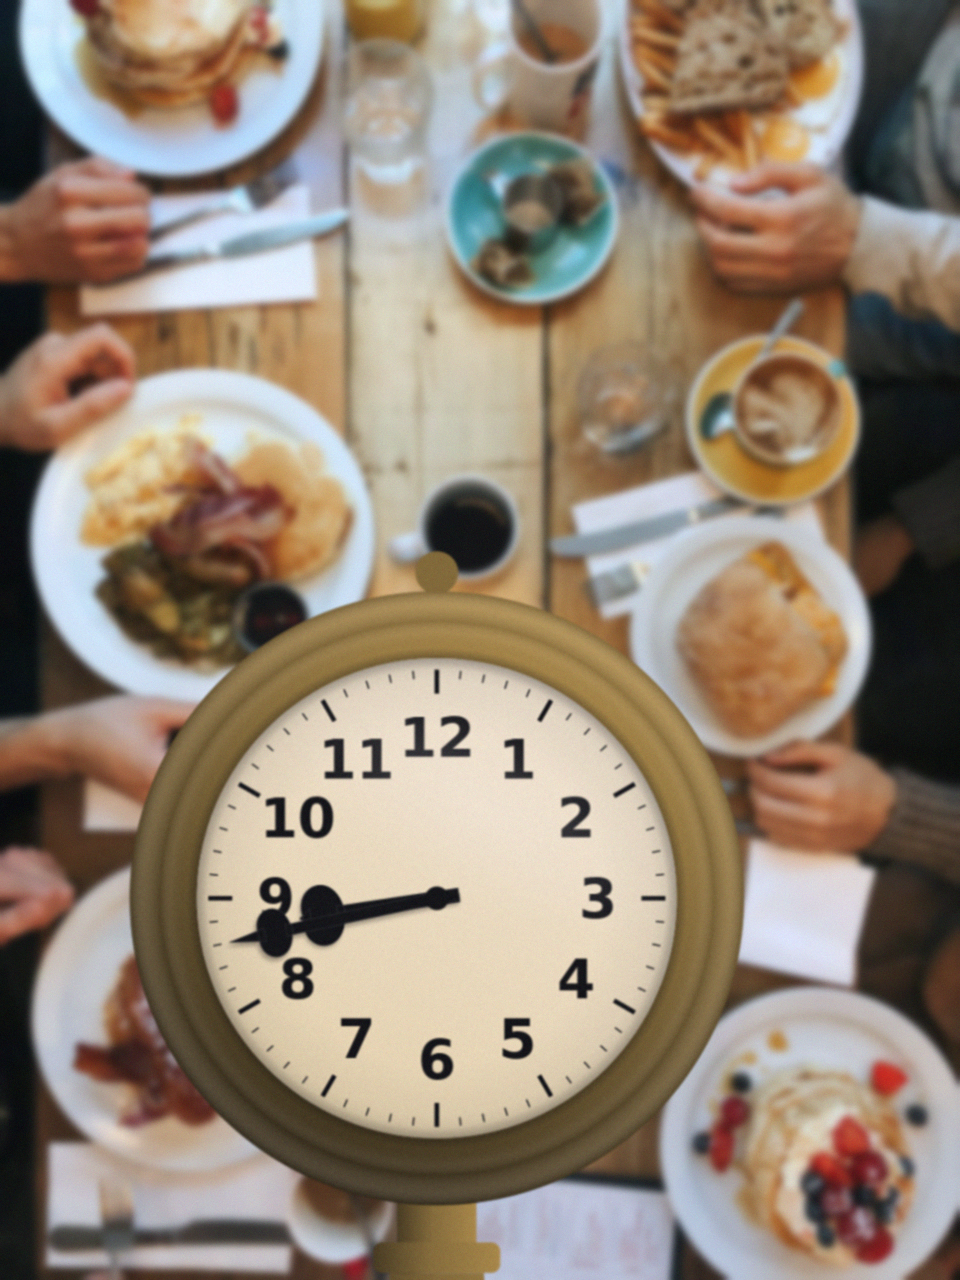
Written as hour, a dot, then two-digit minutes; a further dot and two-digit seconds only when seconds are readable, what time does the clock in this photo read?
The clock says 8.43
